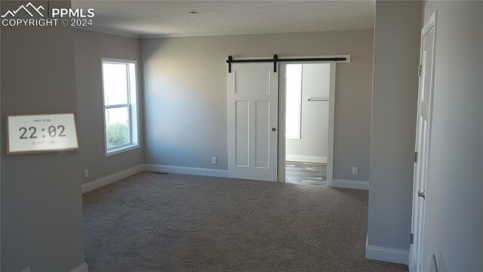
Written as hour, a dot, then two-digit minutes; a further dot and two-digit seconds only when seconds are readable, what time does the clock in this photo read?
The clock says 22.02
